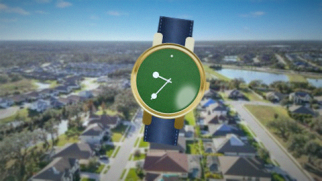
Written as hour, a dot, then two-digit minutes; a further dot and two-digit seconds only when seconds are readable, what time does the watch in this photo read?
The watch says 9.36
